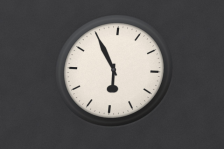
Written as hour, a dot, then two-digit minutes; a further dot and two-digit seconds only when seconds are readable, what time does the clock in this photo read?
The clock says 5.55
